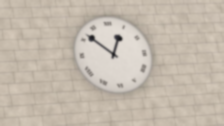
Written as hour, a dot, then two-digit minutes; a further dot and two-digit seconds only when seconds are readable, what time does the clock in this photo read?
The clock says 12.52
